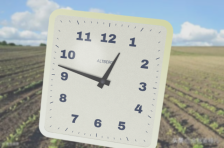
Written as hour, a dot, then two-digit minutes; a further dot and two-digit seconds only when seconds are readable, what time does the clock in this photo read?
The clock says 12.47
